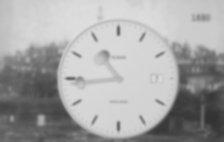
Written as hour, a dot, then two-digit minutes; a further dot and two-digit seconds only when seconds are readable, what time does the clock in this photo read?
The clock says 10.44
